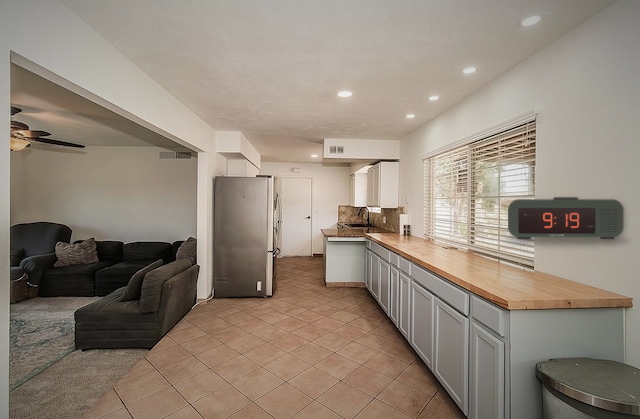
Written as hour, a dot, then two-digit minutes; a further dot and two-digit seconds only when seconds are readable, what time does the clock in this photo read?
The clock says 9.19
